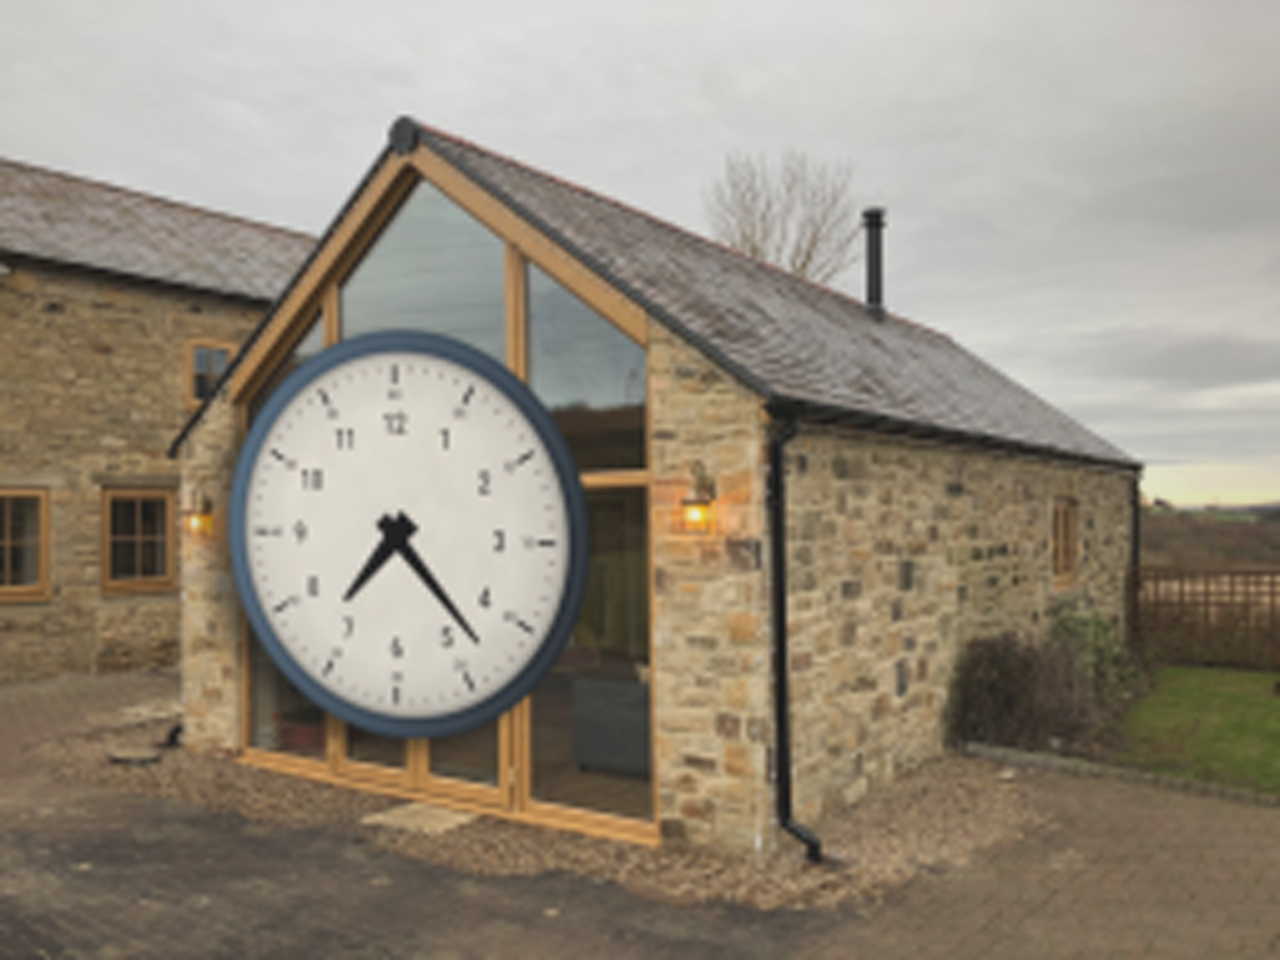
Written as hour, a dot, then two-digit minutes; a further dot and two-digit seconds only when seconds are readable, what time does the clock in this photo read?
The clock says 7.23
